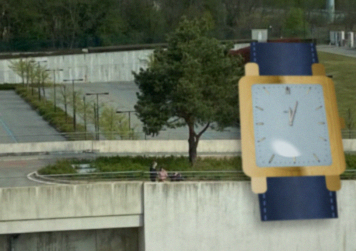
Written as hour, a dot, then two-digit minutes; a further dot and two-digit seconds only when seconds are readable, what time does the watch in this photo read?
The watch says 12.03
